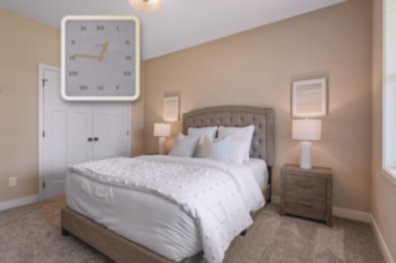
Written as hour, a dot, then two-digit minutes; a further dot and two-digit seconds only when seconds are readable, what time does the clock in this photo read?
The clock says 12.46
